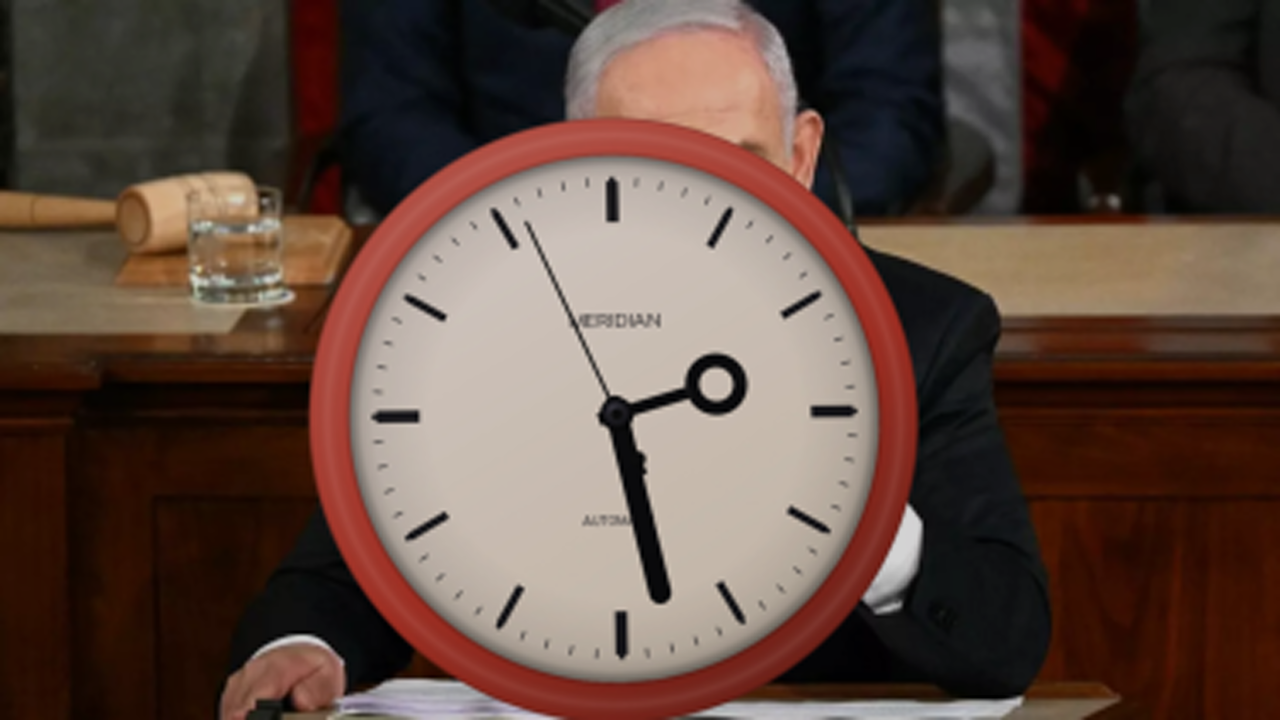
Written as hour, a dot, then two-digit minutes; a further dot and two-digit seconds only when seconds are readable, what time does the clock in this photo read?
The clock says 2.27.56
